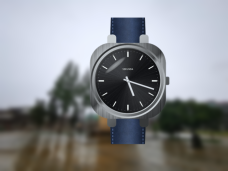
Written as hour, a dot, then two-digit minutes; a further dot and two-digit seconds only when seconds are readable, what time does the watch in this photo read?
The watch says 5.18
